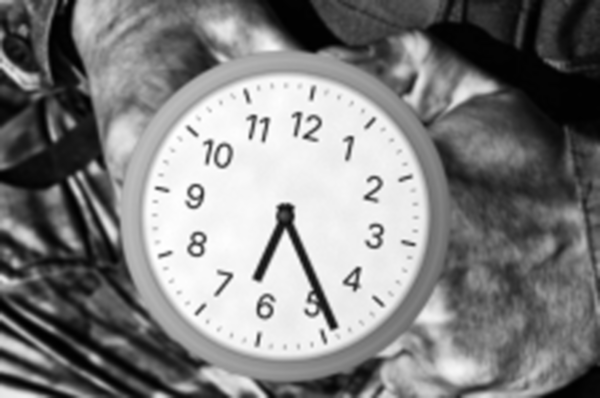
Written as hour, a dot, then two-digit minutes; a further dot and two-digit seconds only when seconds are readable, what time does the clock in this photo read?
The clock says 6.24
